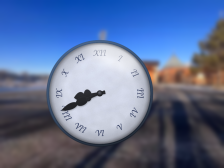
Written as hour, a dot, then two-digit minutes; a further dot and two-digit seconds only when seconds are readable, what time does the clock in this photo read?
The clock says 8.41
